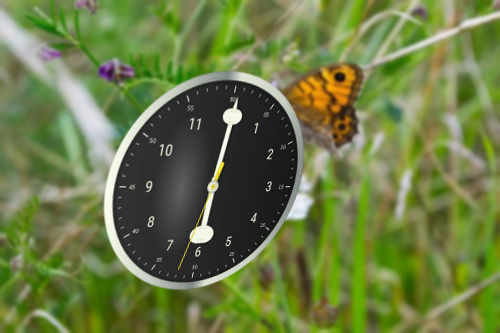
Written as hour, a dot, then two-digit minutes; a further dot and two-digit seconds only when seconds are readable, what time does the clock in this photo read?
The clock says 6.00.32
